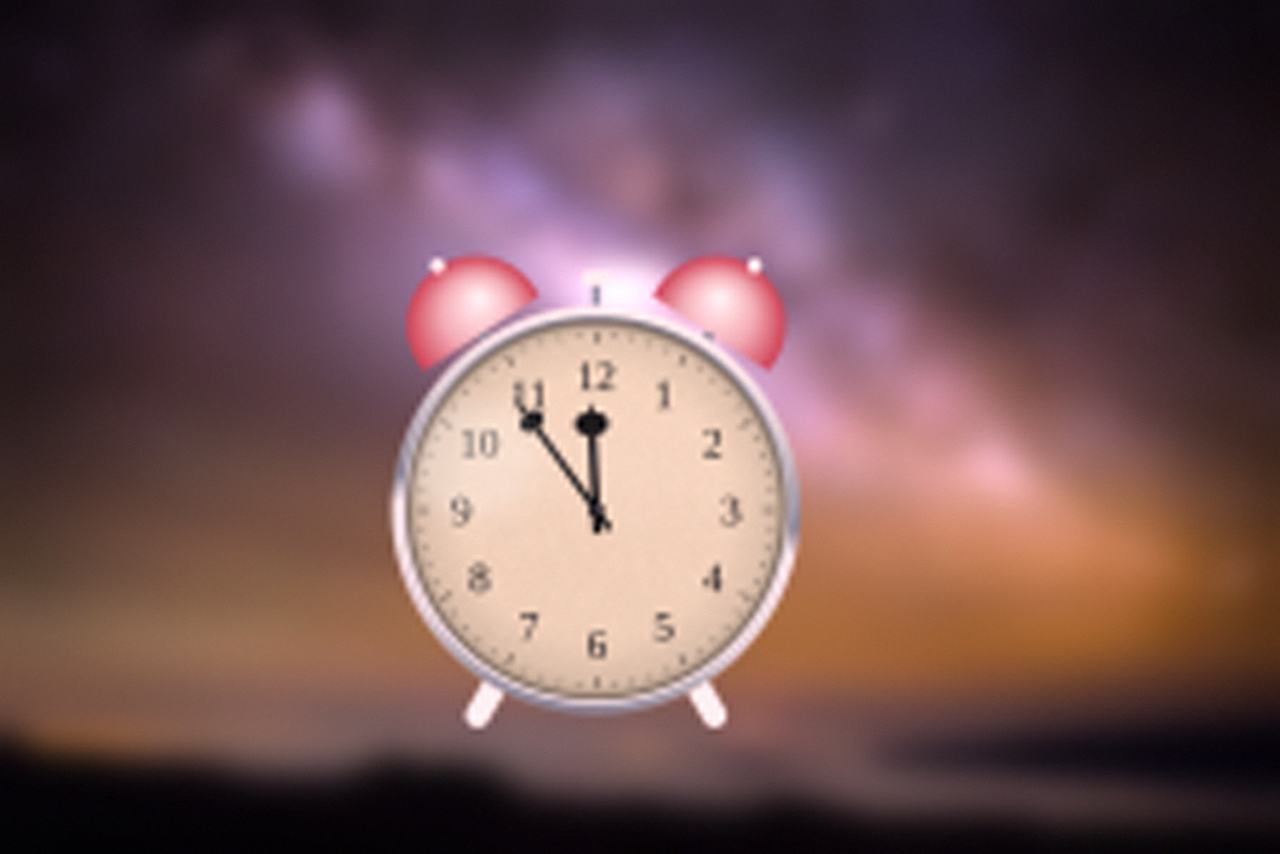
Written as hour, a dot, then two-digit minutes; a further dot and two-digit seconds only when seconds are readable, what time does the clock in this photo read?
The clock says 11.54
